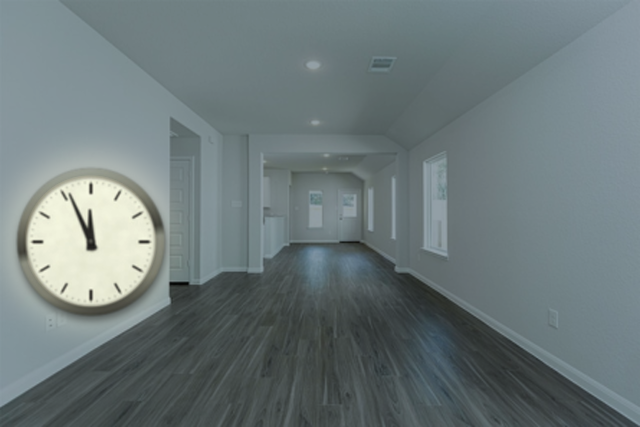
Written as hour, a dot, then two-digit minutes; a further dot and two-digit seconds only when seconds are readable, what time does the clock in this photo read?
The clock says 11.56
